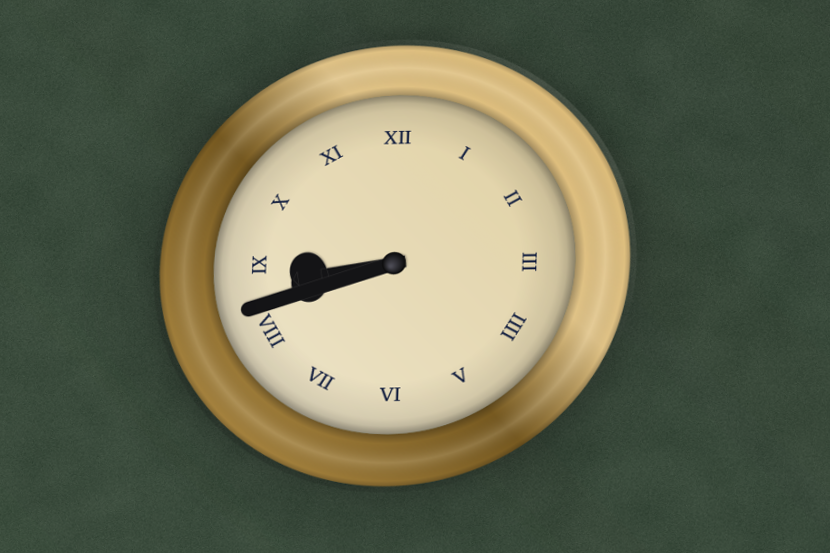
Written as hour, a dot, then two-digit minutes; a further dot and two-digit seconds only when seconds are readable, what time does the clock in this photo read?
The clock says 8.42
